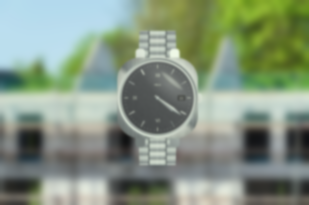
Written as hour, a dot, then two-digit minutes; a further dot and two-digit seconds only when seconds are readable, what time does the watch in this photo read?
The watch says 4.21
